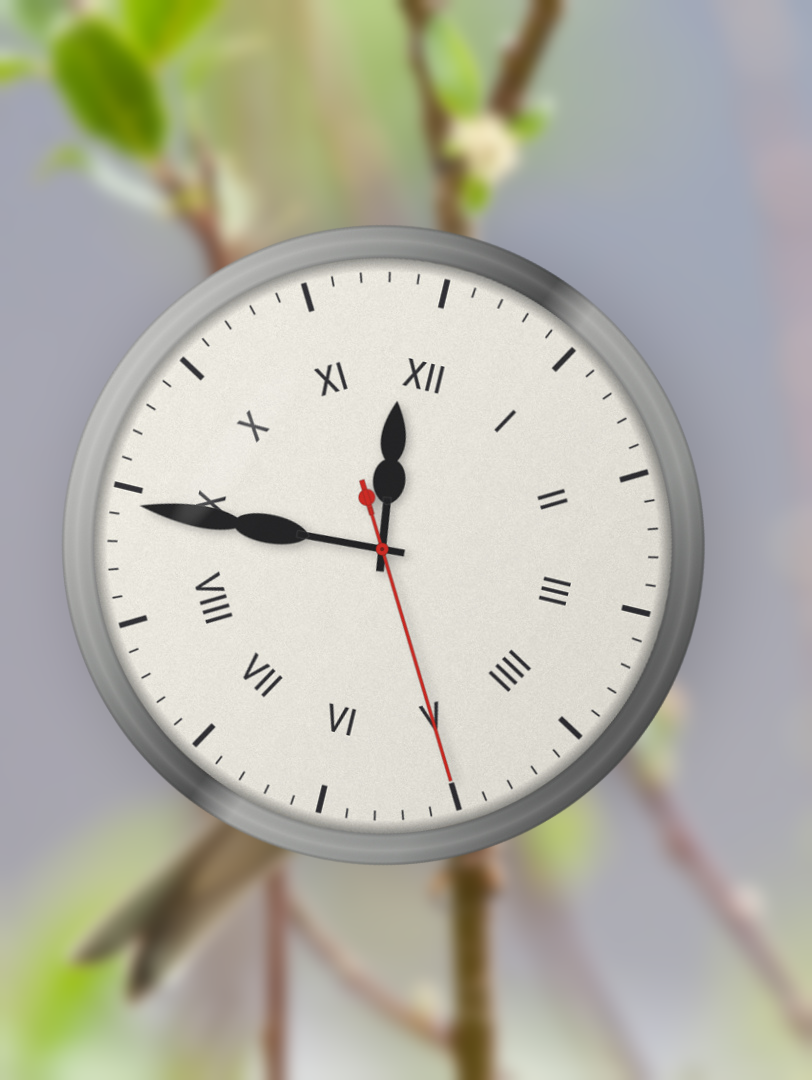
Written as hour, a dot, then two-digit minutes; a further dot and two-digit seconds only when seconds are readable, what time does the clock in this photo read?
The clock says 11.44.25
